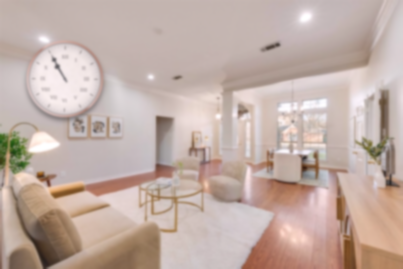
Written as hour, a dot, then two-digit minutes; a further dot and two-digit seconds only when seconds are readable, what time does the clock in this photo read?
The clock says 10.55
